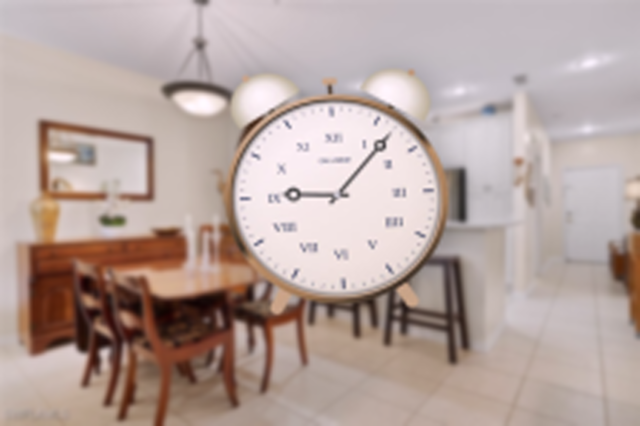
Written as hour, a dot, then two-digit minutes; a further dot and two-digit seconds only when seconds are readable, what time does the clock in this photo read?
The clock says 9.07
